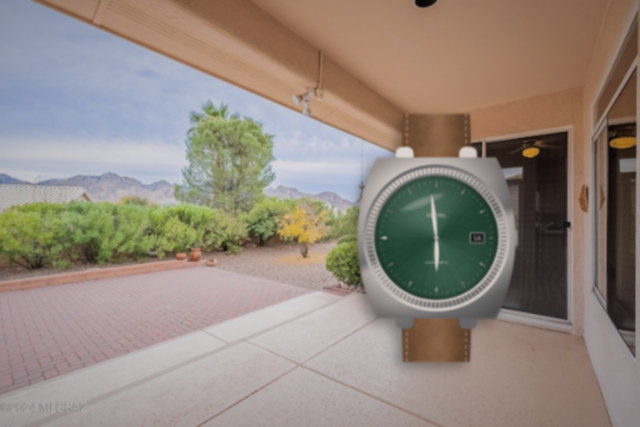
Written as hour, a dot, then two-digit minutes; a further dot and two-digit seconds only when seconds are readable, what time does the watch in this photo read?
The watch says 5.59
